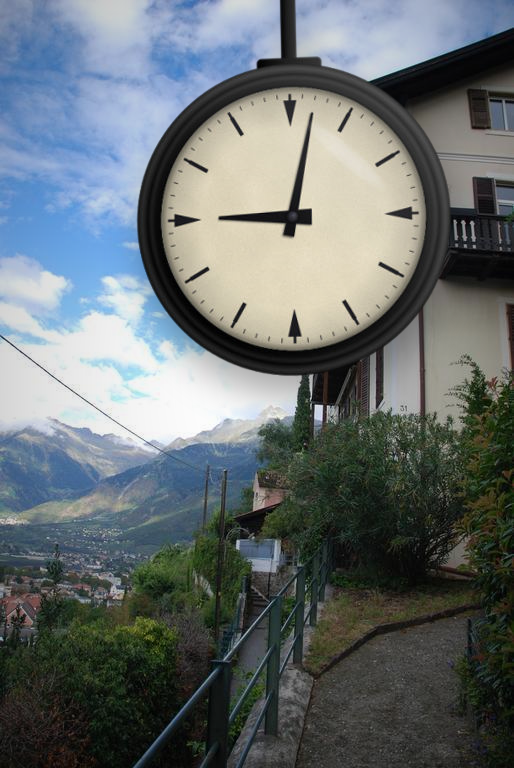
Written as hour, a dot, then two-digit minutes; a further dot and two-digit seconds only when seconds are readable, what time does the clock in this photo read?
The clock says 9.02
